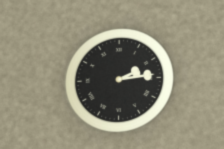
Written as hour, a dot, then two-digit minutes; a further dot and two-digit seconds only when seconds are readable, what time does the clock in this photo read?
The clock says 2.14
